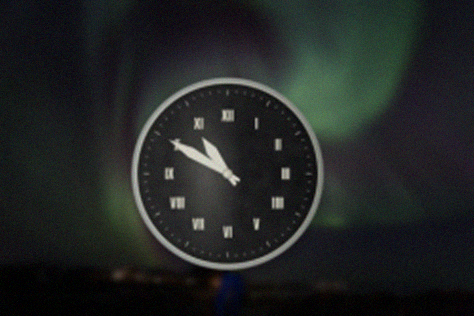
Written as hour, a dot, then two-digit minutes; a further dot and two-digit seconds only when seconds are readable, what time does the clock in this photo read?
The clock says 10.50
